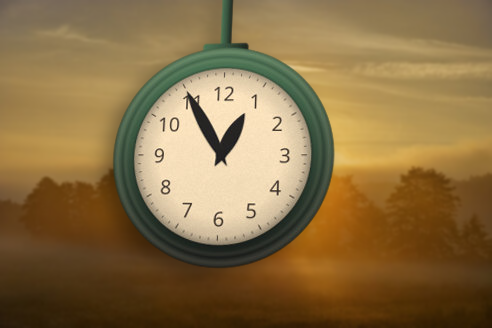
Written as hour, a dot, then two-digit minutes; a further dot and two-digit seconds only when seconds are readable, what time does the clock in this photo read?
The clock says 12.55
